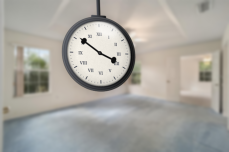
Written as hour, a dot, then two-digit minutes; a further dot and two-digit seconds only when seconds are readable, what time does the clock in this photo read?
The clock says 3.51
